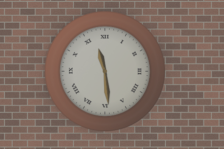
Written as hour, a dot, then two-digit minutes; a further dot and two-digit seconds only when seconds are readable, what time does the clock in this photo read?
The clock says 11.29
